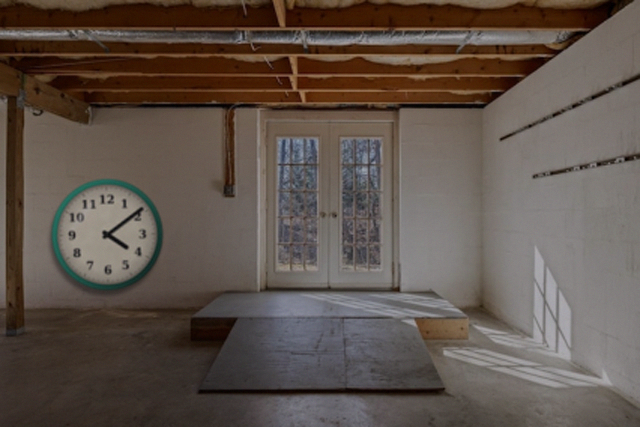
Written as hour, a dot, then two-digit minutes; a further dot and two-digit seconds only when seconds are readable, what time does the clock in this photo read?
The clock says 4.09
